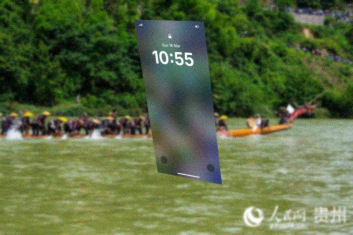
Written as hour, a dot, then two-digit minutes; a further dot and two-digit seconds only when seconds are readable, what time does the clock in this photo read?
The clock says 10.55
